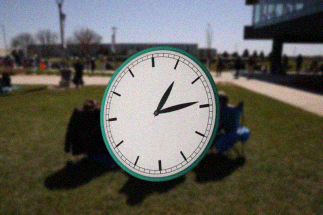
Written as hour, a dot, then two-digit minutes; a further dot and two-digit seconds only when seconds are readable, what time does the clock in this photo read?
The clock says 1.14
